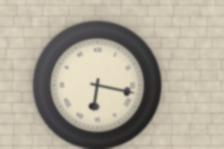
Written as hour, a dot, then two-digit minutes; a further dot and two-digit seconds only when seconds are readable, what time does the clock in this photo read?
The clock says 6.17
